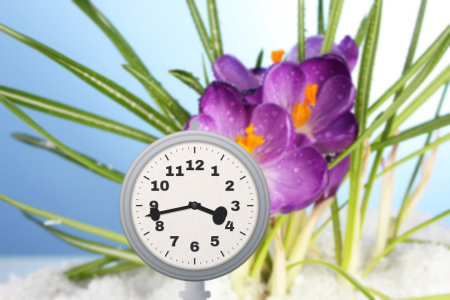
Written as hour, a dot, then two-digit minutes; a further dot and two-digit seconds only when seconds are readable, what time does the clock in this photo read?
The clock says 3.43
